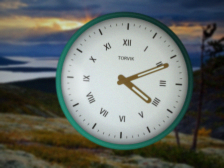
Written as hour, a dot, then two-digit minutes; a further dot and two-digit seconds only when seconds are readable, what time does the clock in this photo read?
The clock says 4.11
